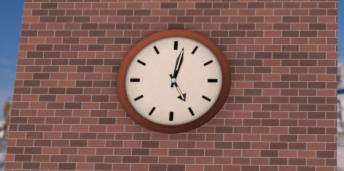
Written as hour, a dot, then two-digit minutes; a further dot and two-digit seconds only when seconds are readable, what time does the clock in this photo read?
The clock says 5.02
